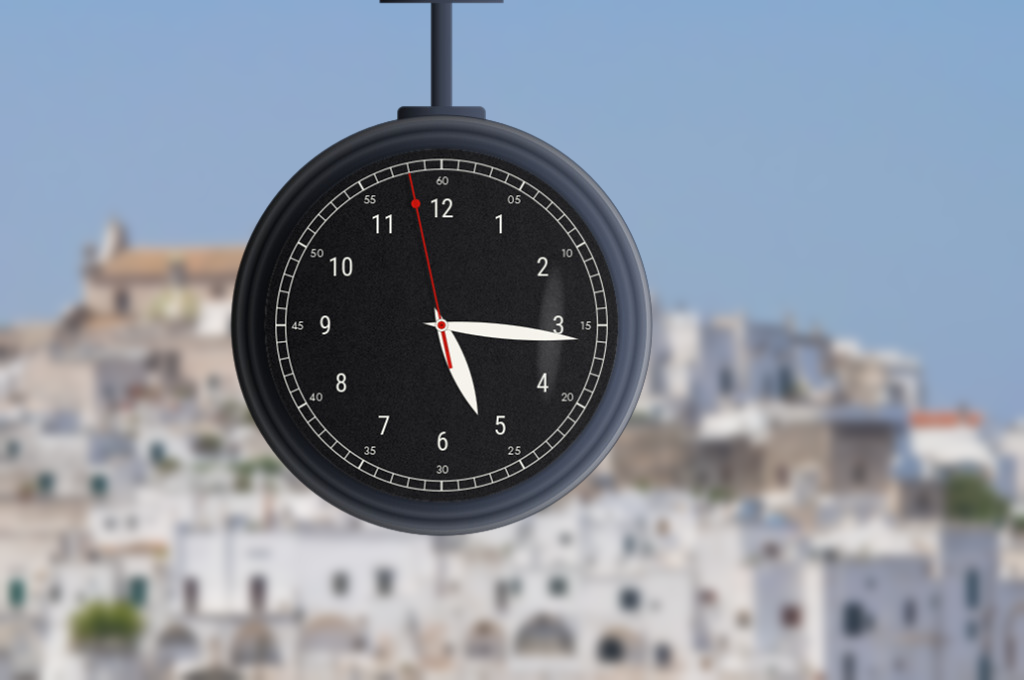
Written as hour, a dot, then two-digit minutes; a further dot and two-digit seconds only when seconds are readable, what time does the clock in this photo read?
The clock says 5.15.58
